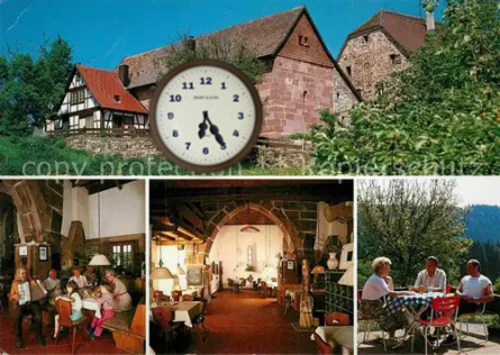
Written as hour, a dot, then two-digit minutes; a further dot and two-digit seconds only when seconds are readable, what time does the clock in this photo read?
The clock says 6.25
